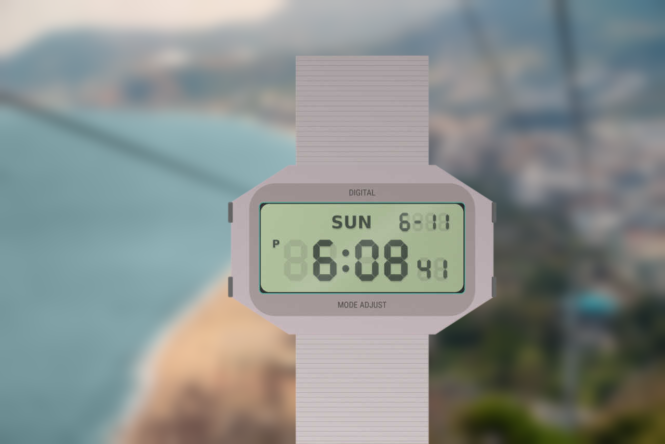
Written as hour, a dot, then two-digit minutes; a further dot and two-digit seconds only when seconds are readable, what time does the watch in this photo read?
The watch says 6.08.41
